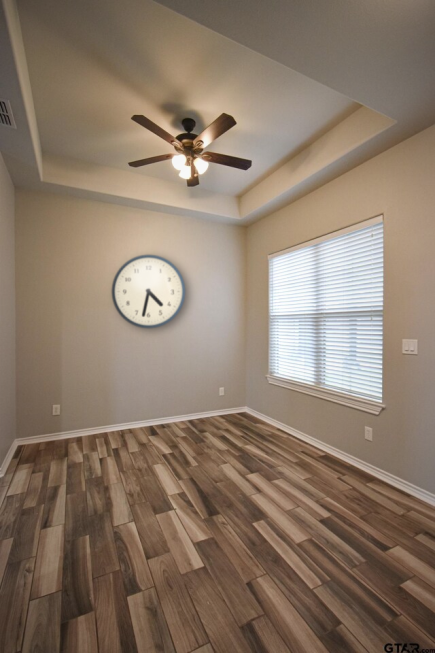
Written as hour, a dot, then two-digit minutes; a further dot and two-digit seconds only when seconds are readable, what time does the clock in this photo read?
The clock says 4.32
